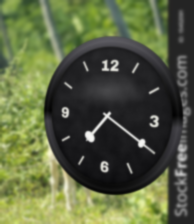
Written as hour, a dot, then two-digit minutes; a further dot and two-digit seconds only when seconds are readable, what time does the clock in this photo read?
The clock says 7.20
